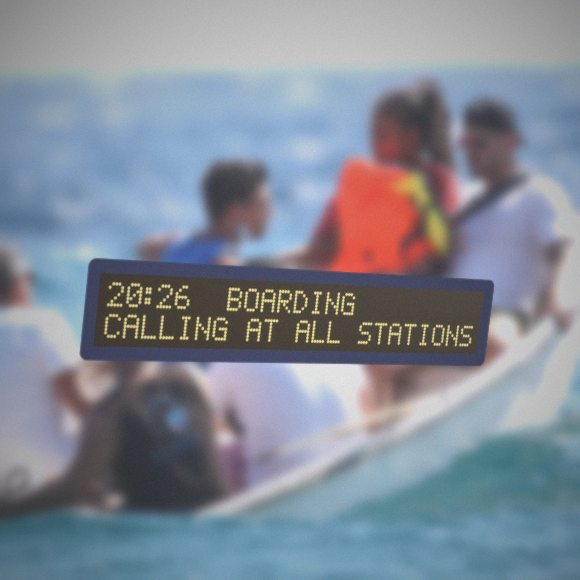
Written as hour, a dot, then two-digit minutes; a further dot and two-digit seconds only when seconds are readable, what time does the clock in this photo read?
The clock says 20.26
